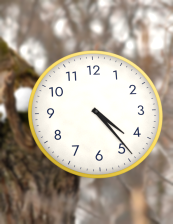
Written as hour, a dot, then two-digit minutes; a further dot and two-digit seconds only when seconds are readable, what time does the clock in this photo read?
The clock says 4.24
